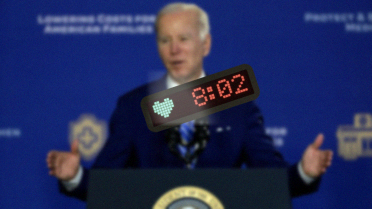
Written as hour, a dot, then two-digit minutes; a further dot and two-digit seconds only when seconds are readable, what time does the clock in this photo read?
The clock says 8.02
